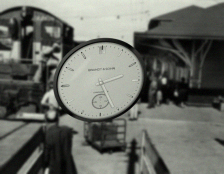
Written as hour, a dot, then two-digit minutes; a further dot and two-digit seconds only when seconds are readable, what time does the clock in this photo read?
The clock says 2.26
